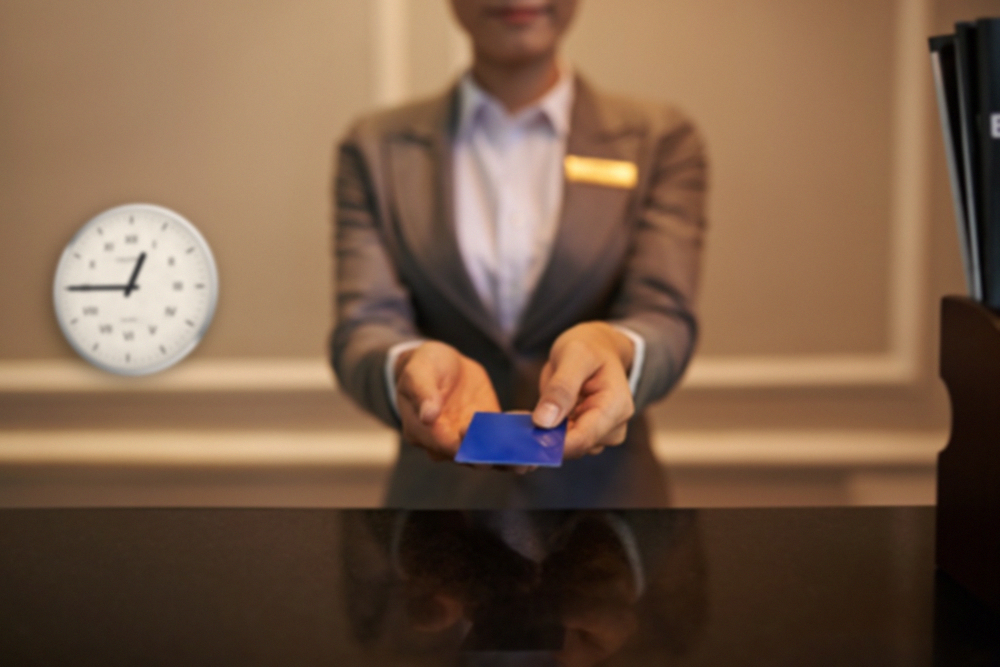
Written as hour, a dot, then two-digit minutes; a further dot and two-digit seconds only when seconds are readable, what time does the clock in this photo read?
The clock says 12.45
